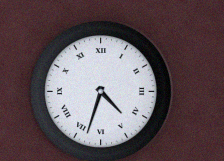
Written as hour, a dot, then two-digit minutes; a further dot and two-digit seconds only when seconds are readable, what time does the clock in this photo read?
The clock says 4.33
